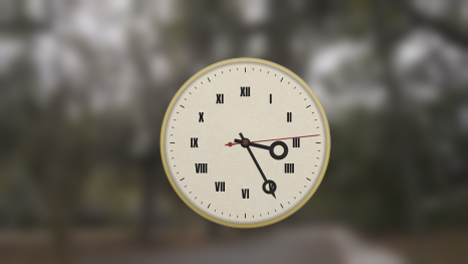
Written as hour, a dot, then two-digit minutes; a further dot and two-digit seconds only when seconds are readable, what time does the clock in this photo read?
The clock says 3.25.14
